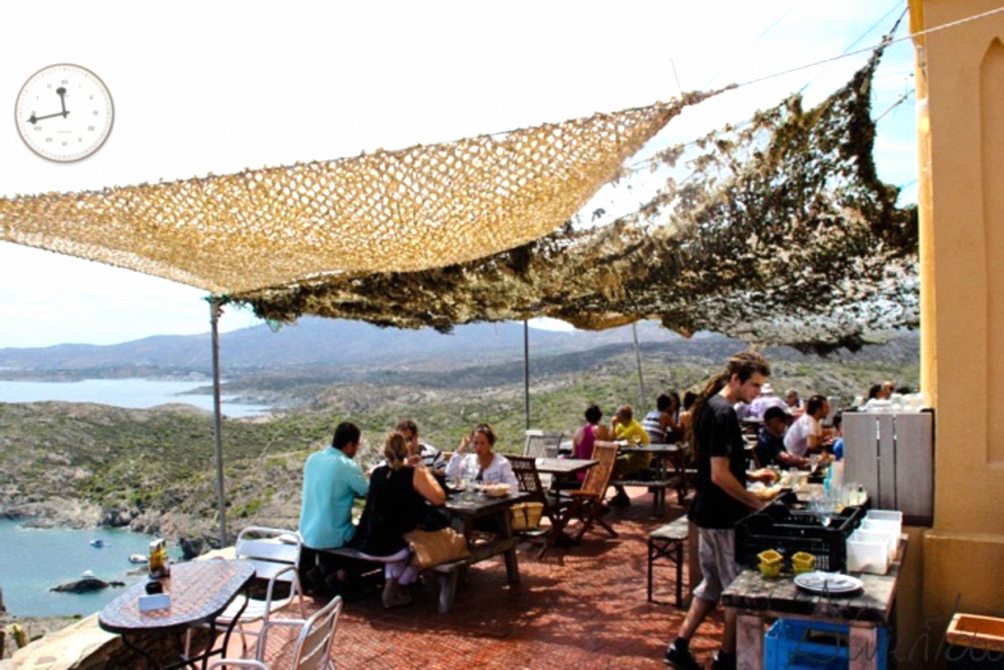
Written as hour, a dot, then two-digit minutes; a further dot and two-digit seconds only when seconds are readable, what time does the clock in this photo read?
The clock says 11.43
